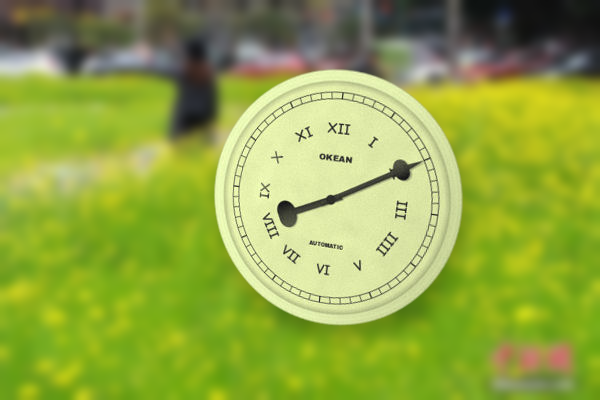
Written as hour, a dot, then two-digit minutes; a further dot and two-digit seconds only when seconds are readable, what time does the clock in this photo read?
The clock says 8.10
